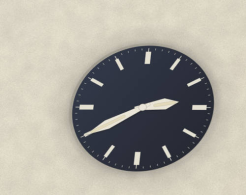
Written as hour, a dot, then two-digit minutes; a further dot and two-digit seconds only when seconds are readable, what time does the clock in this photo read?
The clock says 2.40
